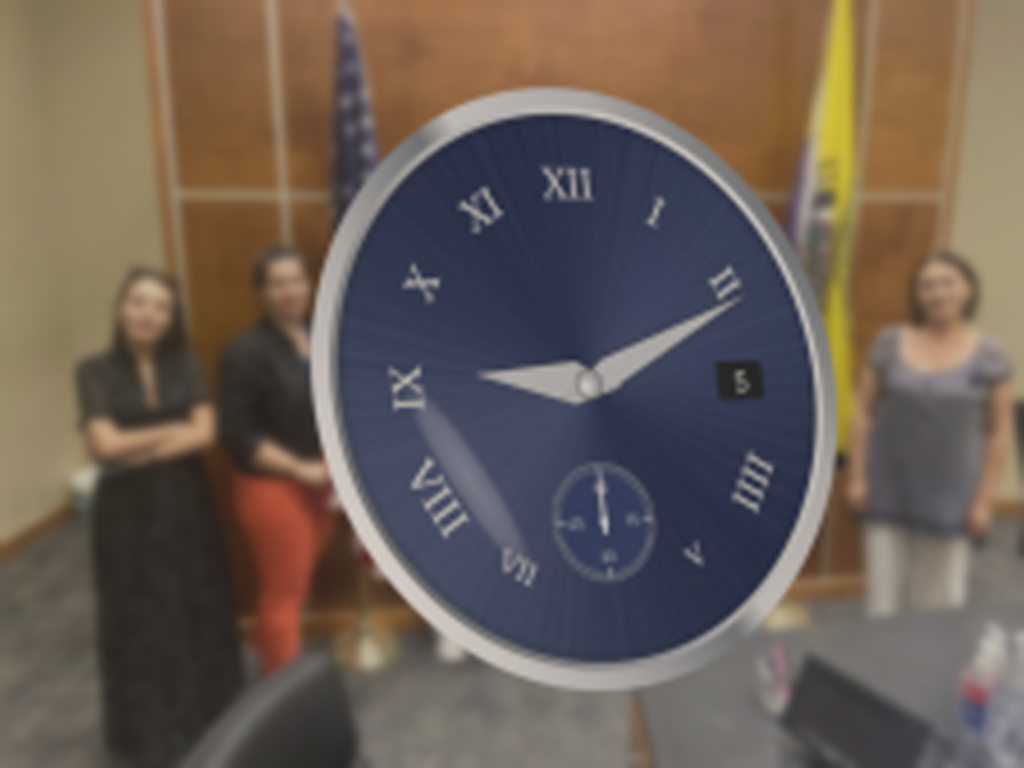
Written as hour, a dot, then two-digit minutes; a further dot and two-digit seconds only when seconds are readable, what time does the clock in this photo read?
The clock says 9.11
